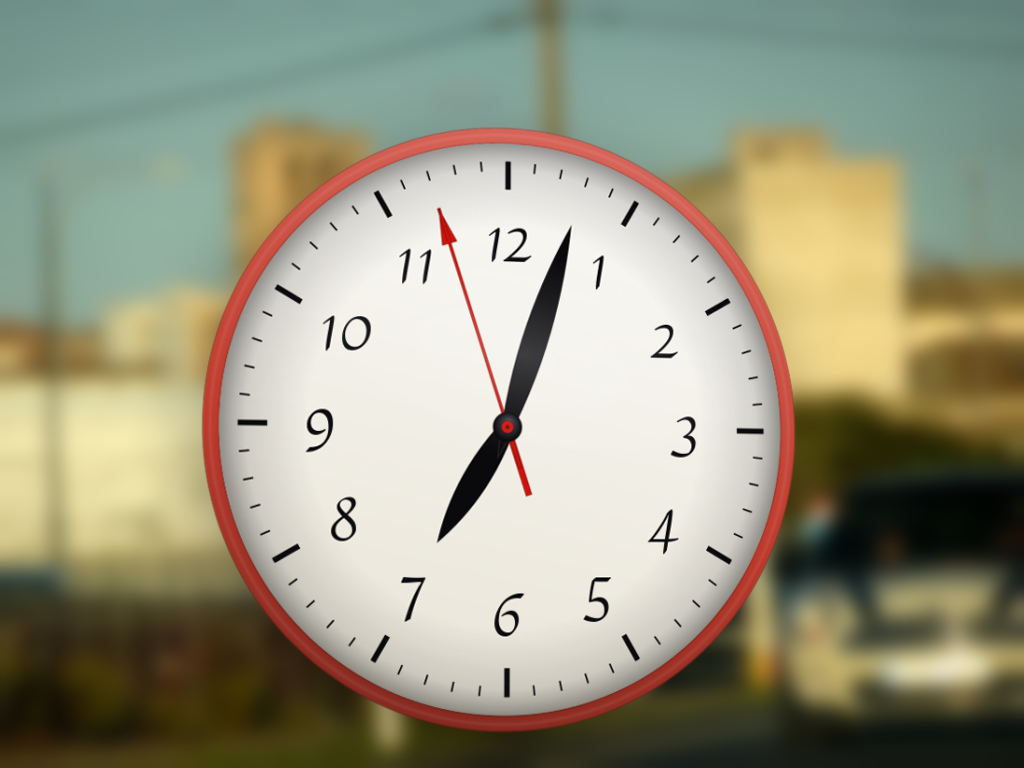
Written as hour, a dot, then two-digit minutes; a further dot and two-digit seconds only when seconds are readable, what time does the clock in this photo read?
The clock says 7.02.57
